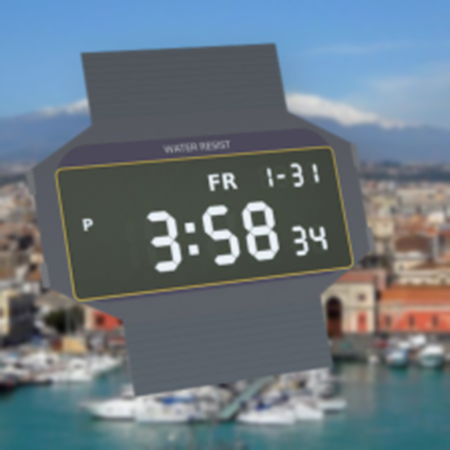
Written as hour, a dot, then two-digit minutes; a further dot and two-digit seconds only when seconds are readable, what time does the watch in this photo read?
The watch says 3.58.34
